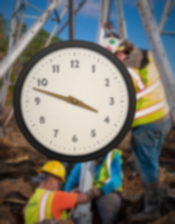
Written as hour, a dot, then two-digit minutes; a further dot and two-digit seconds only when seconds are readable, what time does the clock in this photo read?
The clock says 3.48
